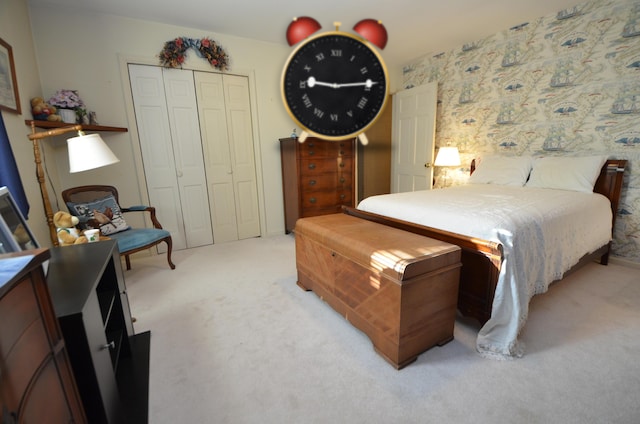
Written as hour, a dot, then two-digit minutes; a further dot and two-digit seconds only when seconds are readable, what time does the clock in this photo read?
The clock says 9.14
